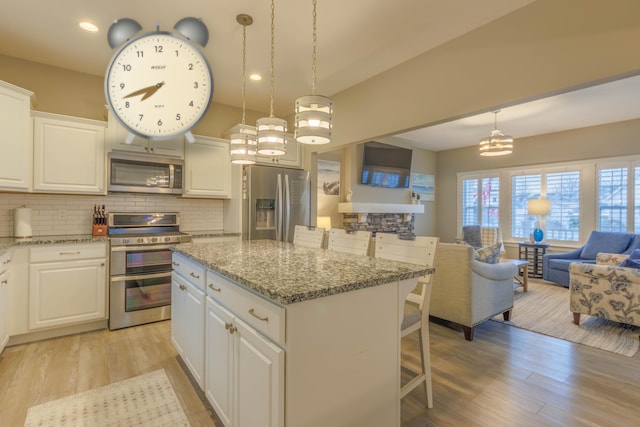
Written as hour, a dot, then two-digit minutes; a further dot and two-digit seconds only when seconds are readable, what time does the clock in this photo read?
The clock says 7.42
